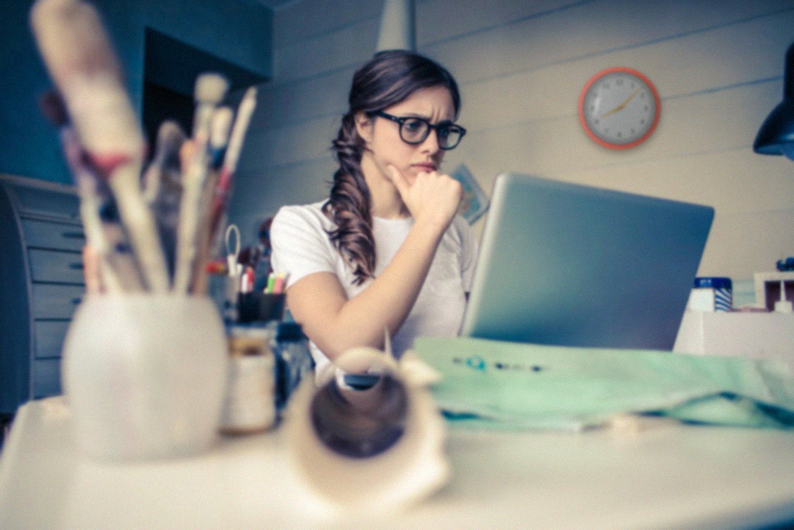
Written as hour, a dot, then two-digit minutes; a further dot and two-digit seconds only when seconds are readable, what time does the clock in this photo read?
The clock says 8.08
